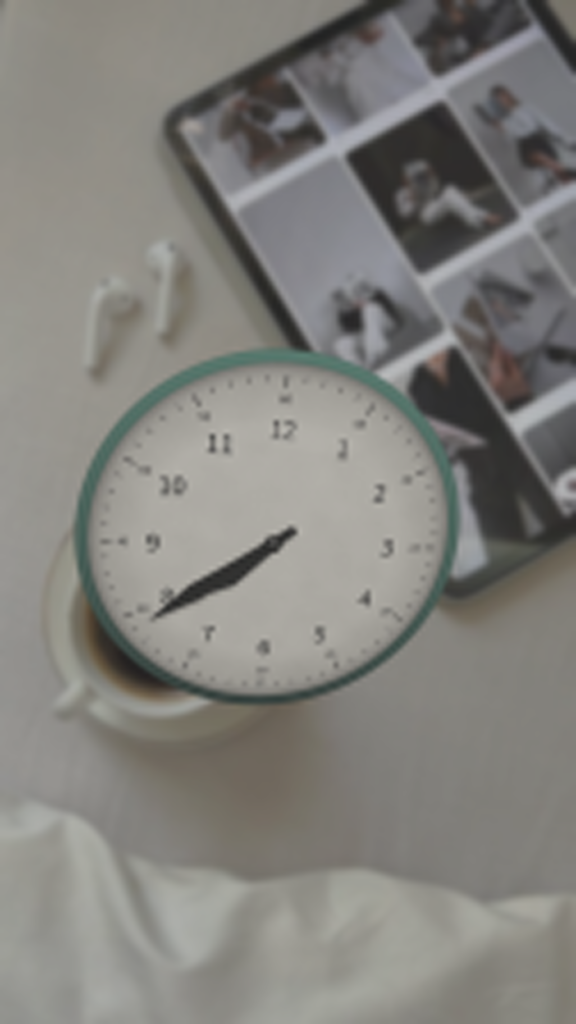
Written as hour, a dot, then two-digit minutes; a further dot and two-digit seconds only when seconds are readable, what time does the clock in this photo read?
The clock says 7.39
